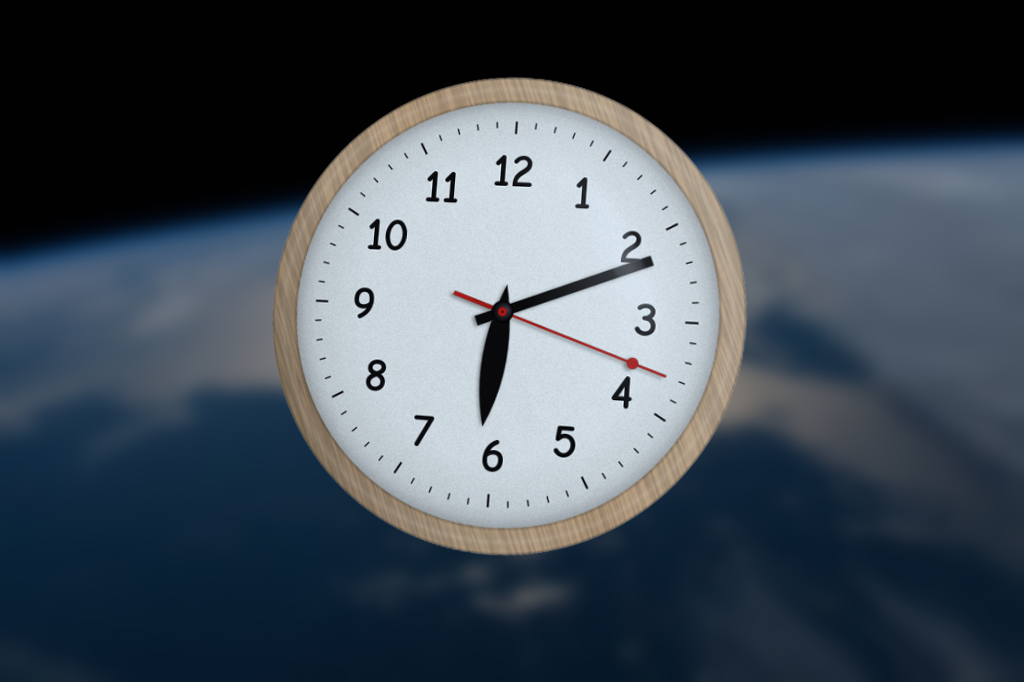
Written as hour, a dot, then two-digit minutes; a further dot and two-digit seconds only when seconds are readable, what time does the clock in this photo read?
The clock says 6.11.18
